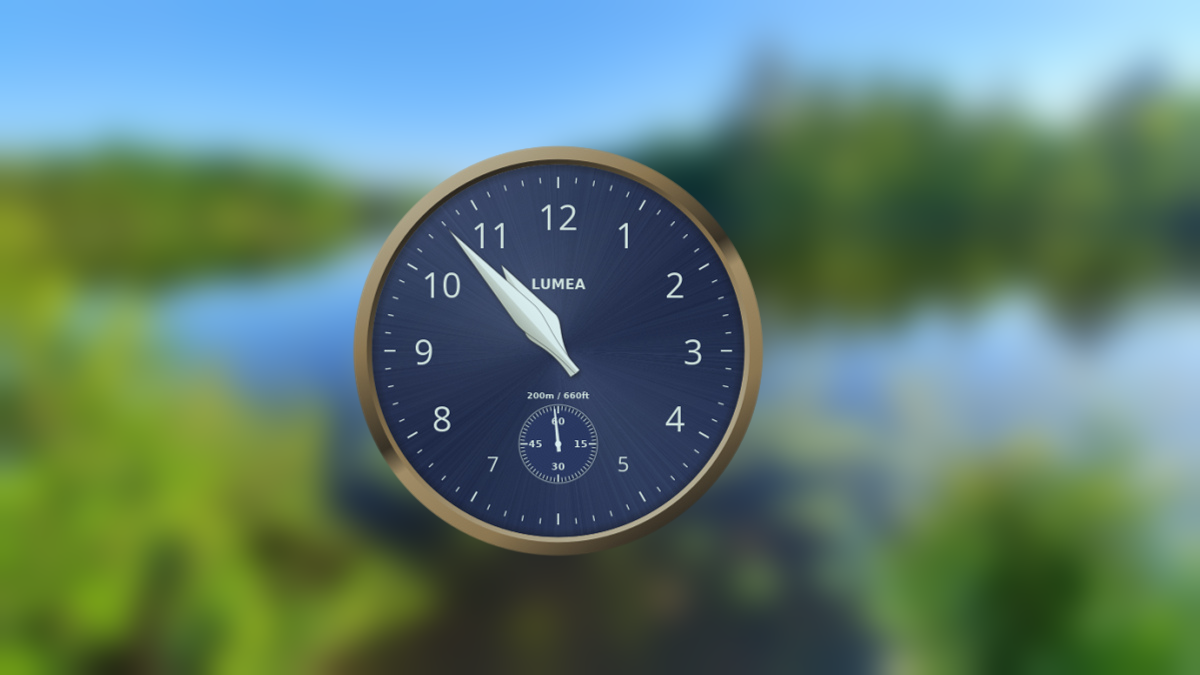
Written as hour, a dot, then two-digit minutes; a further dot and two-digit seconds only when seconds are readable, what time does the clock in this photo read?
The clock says 10.52.59
